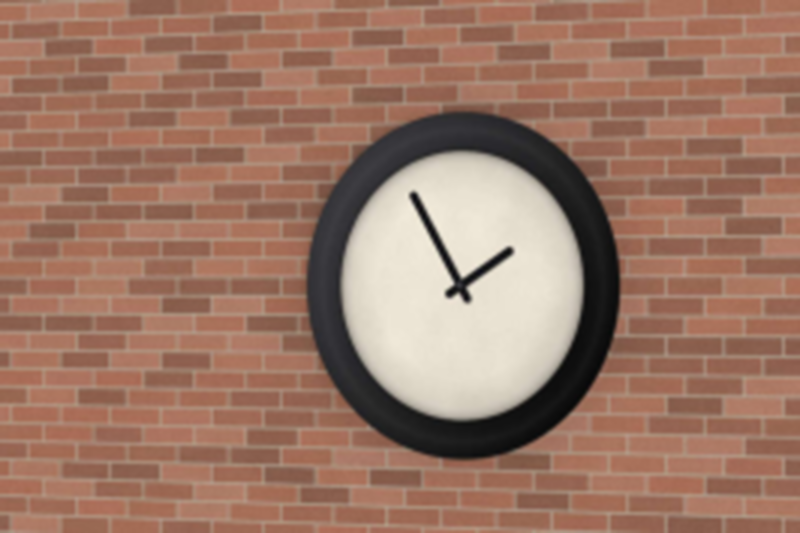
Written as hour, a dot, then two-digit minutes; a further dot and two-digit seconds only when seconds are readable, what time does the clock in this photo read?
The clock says 1.55
